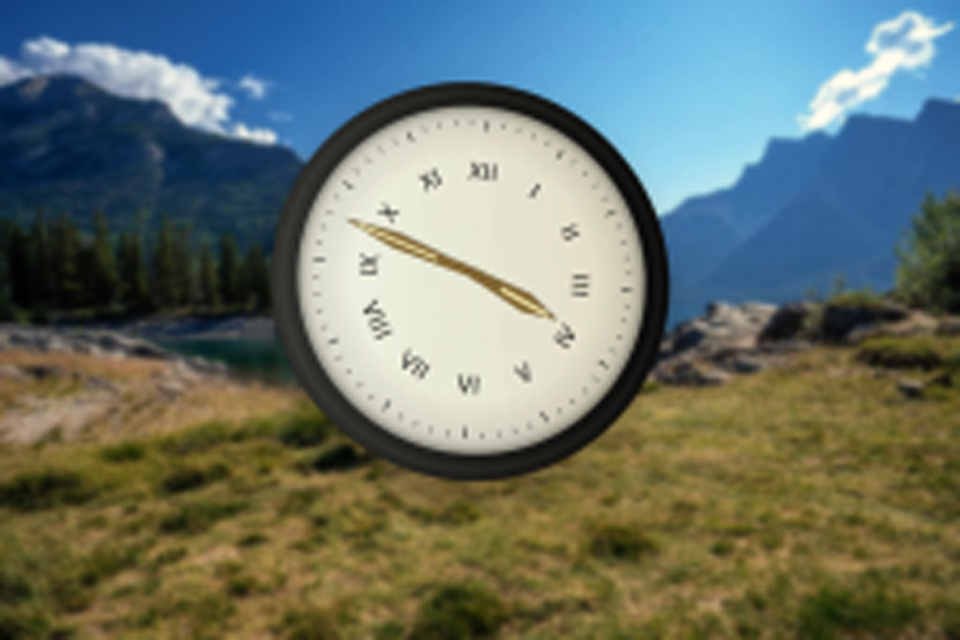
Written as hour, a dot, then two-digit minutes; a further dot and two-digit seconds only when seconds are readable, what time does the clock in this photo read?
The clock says 3.48
